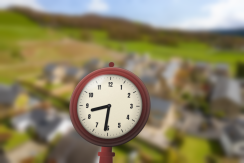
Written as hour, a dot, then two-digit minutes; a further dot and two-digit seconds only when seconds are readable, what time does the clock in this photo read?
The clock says 8.31
